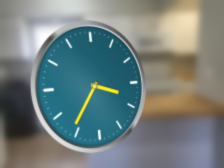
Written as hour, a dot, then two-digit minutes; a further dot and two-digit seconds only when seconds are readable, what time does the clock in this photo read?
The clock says 3.36
